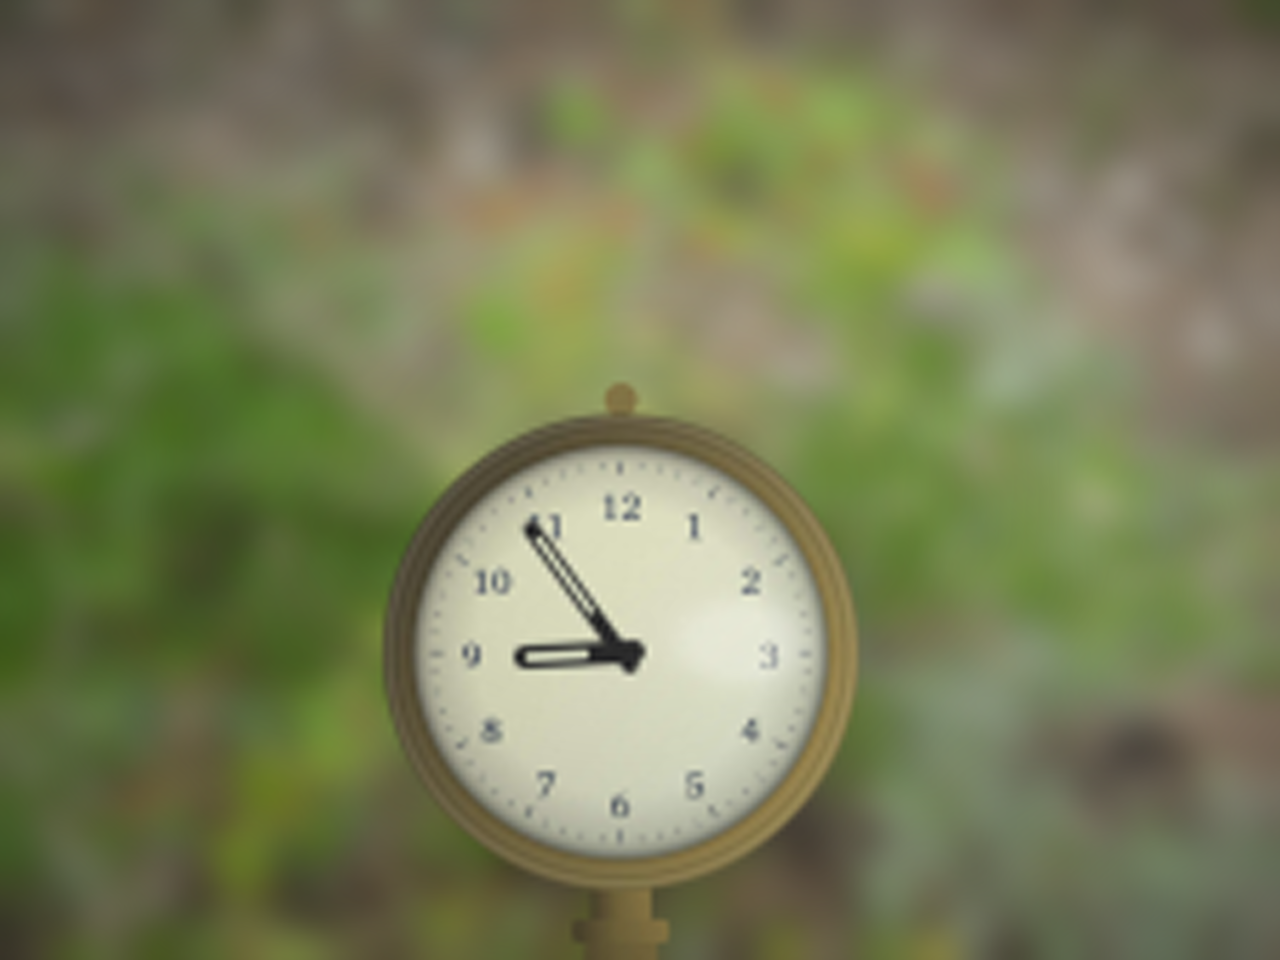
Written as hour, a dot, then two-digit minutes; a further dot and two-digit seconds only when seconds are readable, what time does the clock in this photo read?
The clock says 8.54
